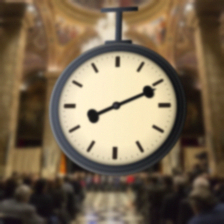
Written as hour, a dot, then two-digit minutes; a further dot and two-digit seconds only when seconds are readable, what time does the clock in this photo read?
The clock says 8.11
